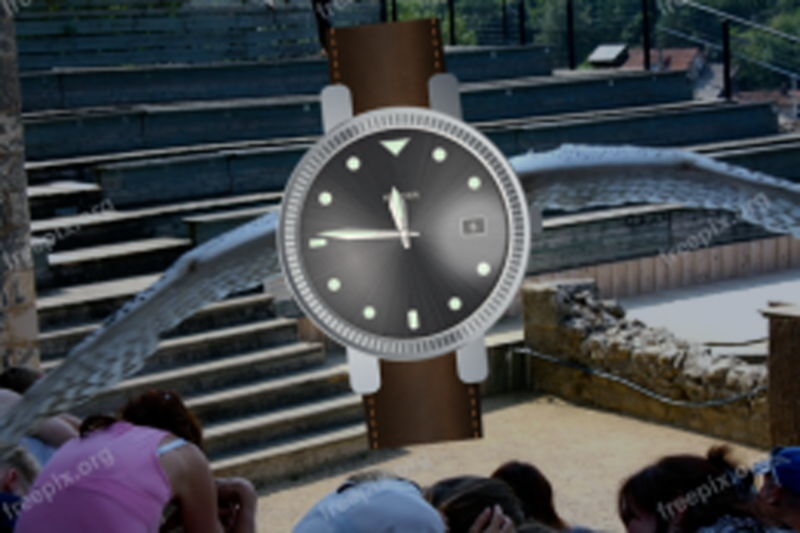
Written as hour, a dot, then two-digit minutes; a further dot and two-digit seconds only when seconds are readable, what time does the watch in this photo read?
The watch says 11.46
